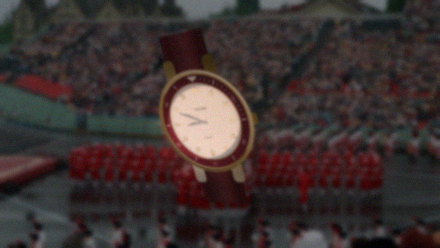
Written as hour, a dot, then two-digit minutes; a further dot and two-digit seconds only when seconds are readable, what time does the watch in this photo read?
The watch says 8.49
